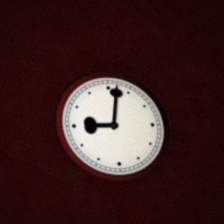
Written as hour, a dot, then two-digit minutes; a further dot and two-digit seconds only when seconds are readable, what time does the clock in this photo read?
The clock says 9.02
